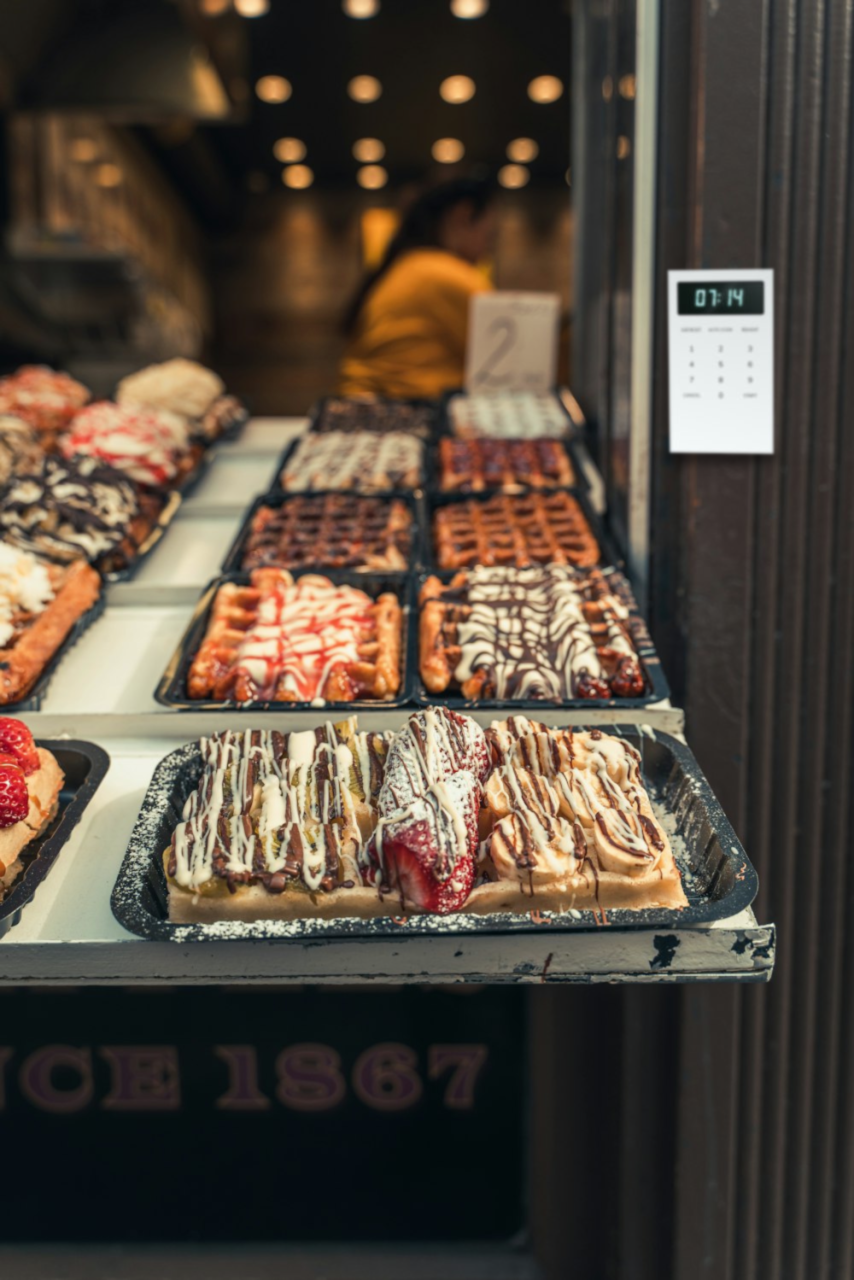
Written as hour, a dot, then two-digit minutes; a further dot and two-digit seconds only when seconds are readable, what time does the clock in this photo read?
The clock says 7.14
